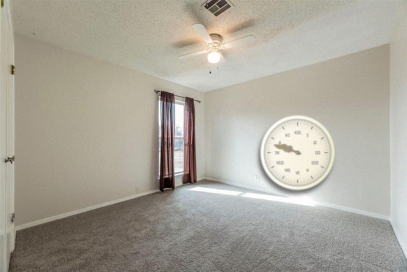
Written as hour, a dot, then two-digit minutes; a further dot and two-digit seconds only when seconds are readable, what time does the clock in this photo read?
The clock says 9.48
